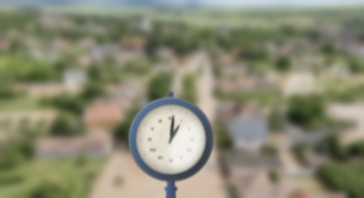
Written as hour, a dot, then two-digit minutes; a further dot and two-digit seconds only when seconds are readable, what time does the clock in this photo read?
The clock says 1.01
